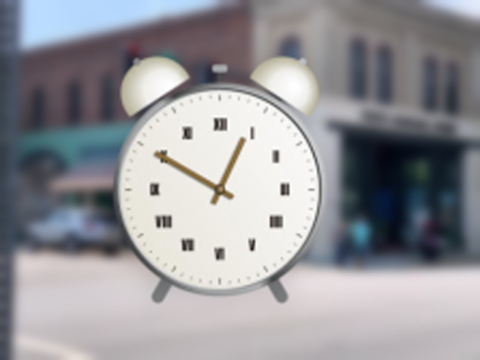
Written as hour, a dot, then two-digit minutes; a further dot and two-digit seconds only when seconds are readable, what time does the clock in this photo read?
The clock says 12.50
